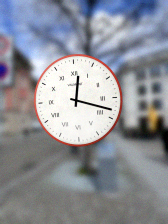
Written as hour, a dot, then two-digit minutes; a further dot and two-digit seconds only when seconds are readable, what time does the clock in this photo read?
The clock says 12.18
